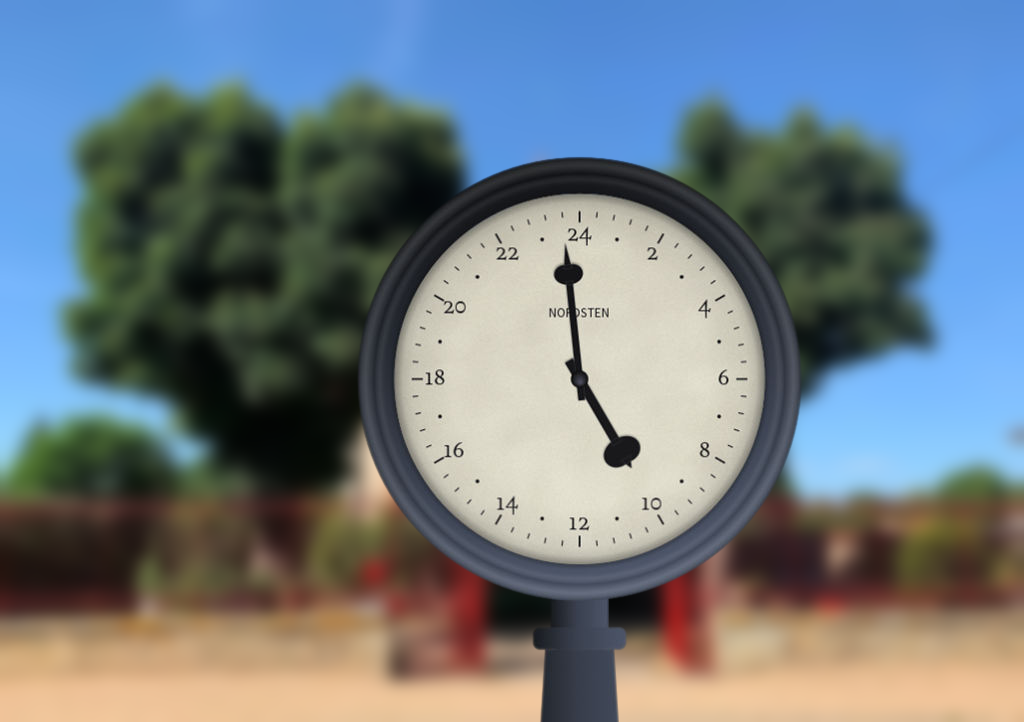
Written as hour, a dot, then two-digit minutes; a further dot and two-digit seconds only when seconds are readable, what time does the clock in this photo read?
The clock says 9.59
